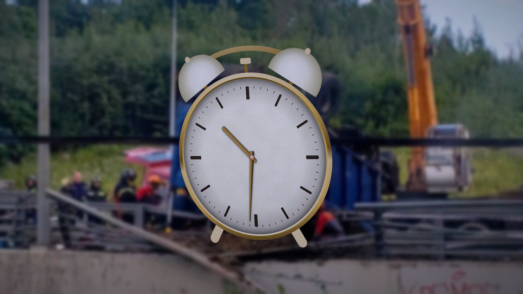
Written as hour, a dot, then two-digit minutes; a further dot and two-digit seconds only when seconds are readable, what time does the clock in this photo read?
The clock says 10.31
